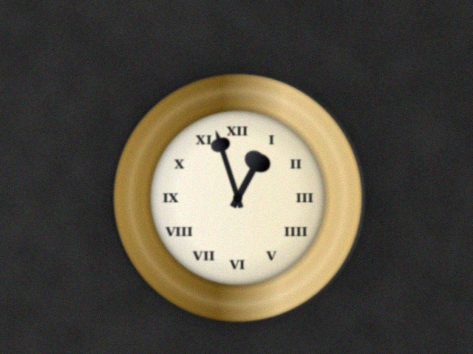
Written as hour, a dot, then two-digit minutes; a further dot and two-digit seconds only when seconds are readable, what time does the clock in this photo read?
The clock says 12.57
